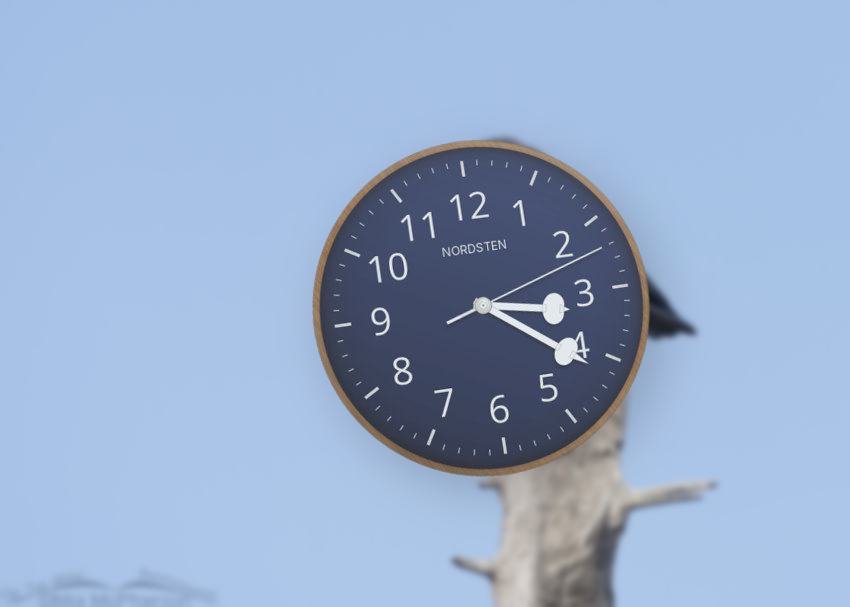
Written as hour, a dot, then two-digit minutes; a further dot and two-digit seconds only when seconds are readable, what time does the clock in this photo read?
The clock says 3.21.12
